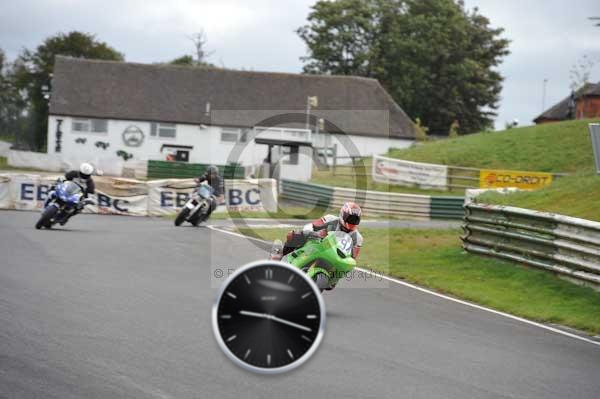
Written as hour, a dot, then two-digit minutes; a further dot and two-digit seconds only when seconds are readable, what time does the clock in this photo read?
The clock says 9.18
